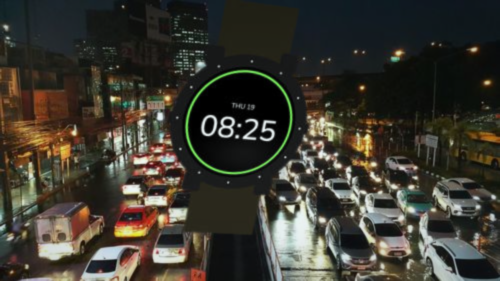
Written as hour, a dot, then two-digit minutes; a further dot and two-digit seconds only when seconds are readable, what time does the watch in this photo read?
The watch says 8.25
